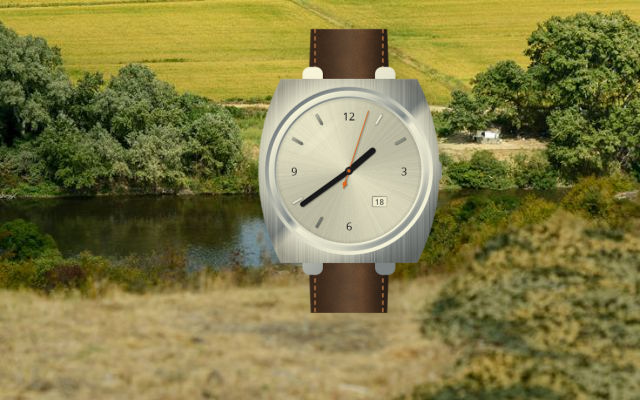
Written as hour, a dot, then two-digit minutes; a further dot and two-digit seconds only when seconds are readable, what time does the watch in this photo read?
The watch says 1.39.03
